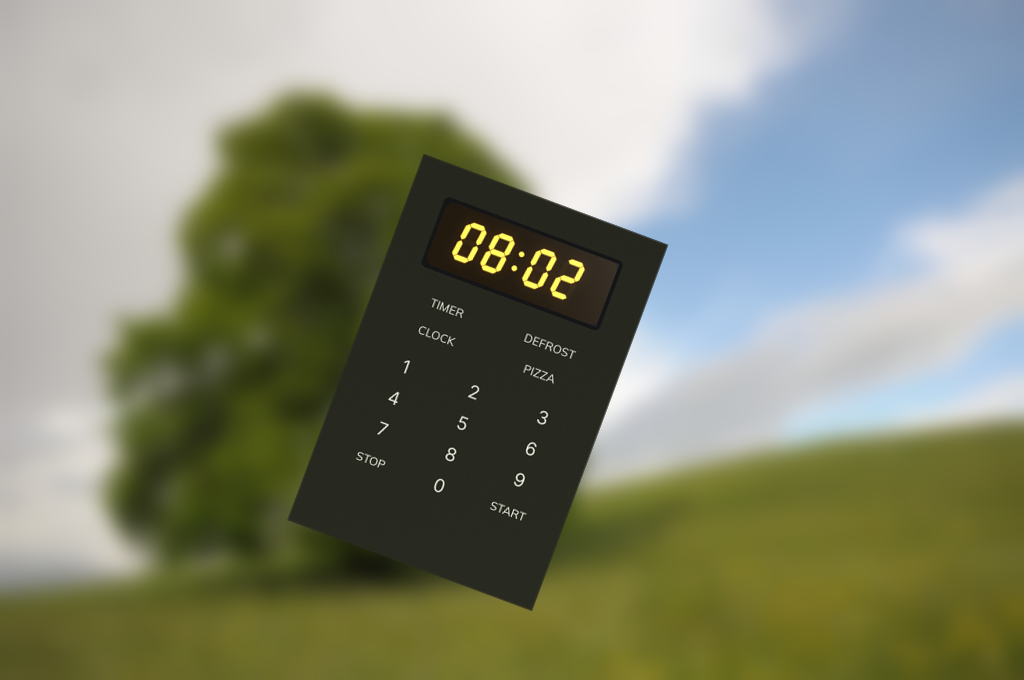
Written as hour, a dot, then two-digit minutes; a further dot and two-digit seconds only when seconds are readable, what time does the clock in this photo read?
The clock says 8.02
